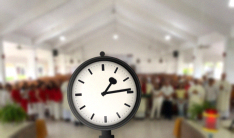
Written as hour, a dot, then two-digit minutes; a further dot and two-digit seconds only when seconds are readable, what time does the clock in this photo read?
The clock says 1.14
